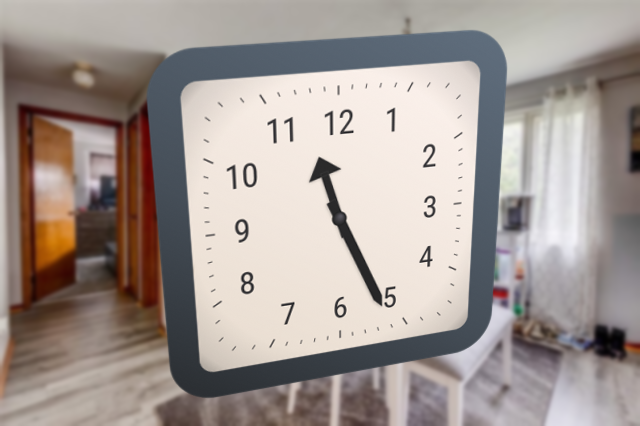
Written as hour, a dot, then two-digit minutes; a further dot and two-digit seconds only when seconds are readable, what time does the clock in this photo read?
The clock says 11.26
